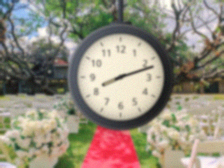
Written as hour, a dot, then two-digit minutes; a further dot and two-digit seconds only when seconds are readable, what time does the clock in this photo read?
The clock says 8.12
